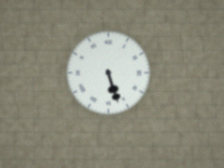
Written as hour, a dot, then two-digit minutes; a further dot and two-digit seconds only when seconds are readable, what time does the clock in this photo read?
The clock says 5.27
